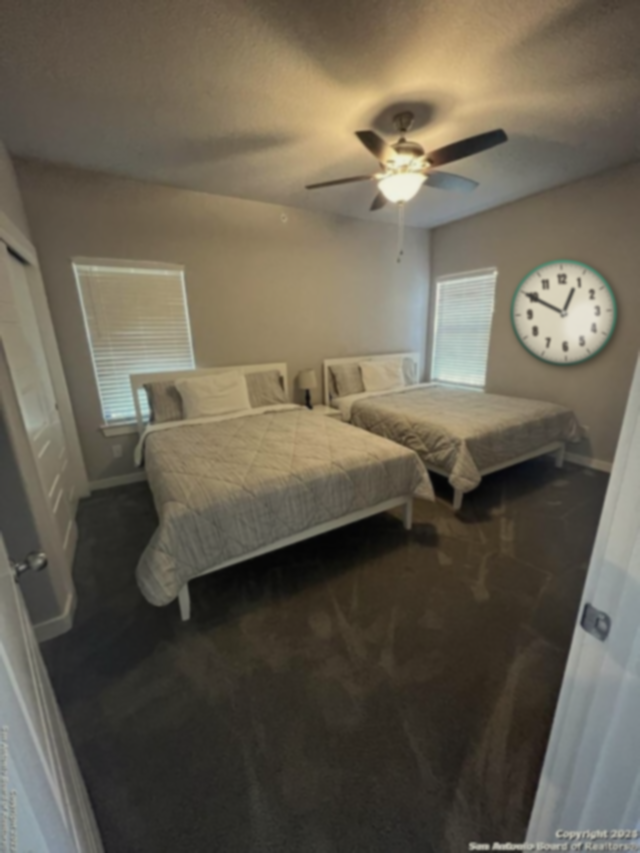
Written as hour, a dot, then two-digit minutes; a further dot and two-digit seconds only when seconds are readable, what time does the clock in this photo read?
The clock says 12.50
